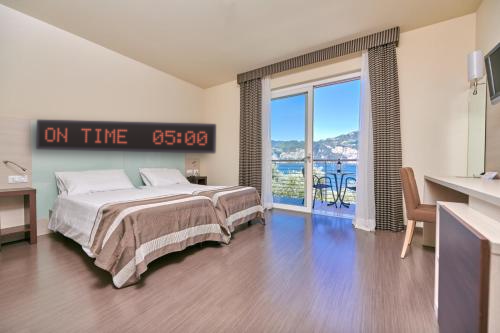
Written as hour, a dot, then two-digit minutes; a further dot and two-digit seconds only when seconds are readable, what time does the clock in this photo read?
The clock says 5.00
